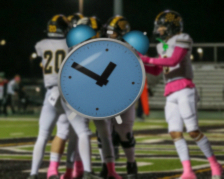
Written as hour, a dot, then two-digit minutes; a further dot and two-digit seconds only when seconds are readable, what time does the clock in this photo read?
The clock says 12.49
